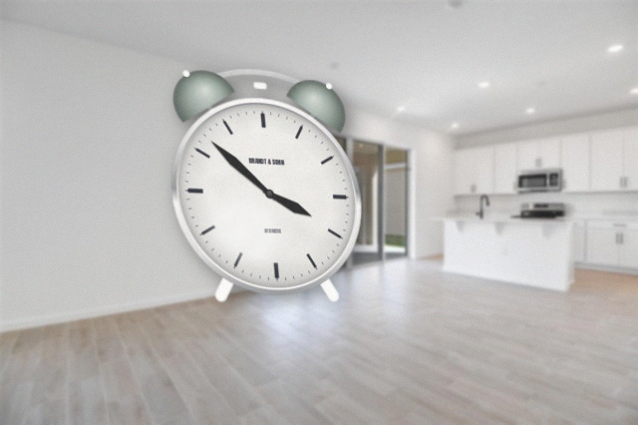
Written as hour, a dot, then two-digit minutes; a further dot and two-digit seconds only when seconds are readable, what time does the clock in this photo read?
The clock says 3.52
